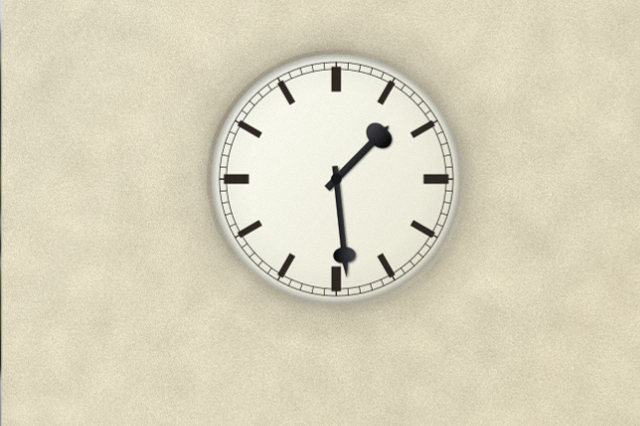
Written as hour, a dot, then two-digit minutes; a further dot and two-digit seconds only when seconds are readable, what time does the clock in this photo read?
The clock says 1.29
